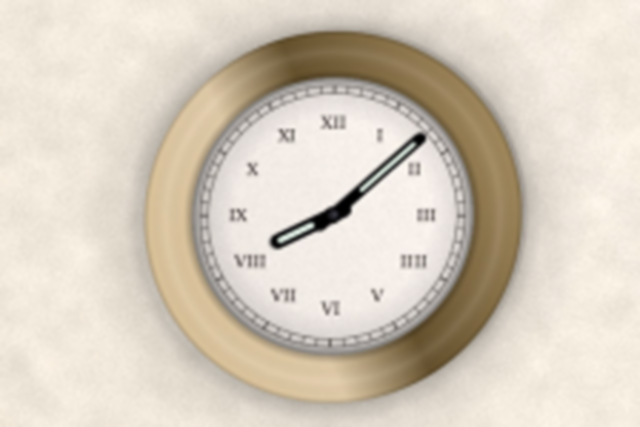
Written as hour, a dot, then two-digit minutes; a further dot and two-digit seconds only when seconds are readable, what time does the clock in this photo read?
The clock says 8.08
